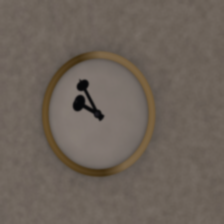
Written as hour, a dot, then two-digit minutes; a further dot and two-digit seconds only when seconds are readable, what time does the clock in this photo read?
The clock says 9.55
